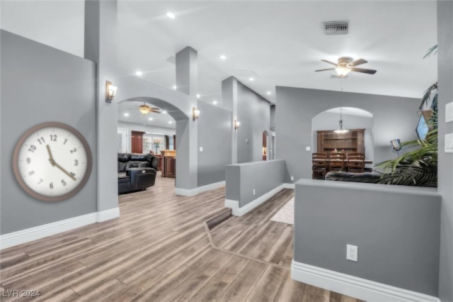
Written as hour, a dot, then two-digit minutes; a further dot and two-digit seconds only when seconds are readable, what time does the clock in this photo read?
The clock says 11.21
